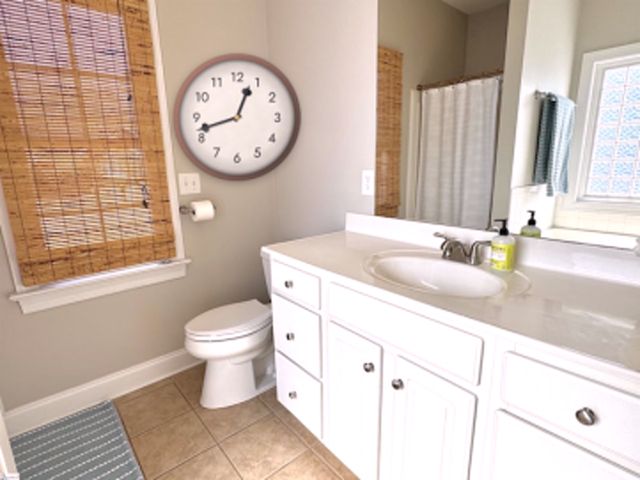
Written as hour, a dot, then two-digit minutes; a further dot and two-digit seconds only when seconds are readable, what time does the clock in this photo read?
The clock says 12.42
